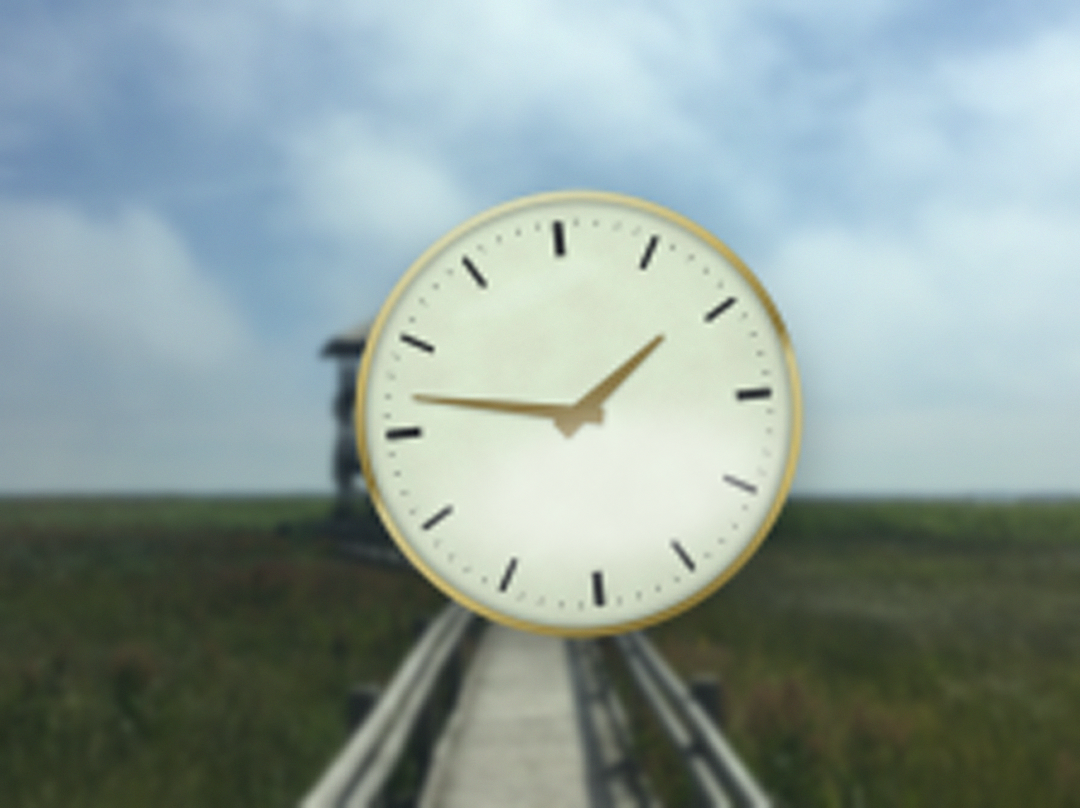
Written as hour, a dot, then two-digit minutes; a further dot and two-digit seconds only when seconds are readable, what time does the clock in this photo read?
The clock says 1.47
